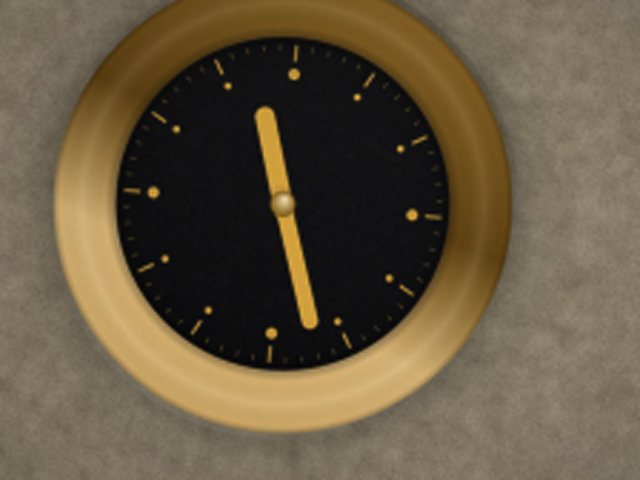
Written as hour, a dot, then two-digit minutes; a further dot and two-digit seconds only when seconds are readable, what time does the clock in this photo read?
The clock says 11.27
